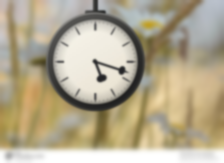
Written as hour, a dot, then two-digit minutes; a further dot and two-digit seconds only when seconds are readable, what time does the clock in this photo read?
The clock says 5.18
